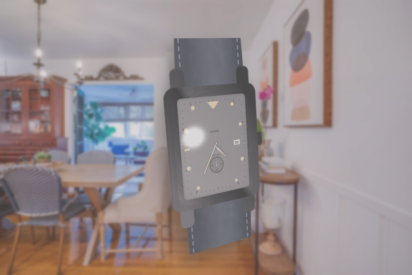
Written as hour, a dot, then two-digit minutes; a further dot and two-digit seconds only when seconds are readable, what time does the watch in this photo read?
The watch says 4.35
